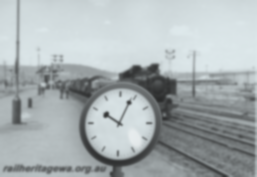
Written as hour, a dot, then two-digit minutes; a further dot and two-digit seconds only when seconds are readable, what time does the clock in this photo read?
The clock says 10.04
